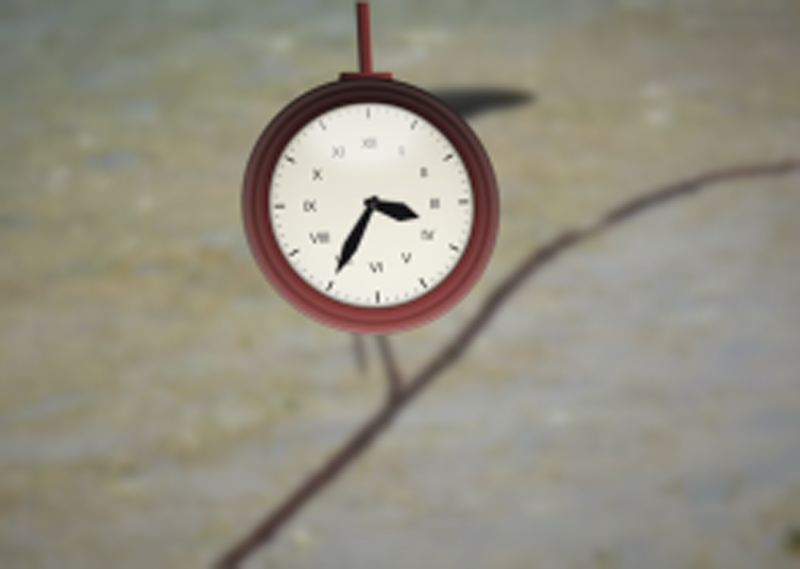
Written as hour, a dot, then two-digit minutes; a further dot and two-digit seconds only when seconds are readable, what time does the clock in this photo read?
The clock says 3.35
